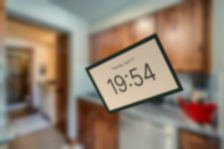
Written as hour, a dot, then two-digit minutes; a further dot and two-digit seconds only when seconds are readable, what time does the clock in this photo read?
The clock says 19.54
